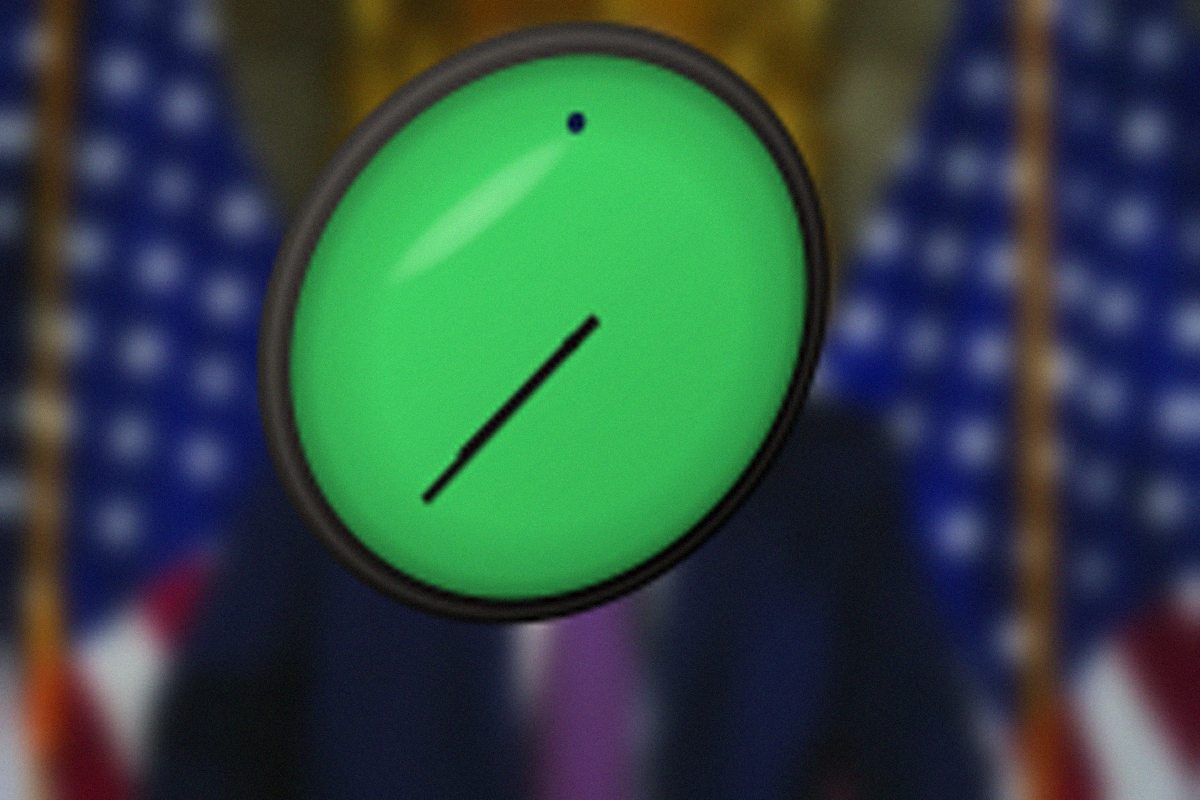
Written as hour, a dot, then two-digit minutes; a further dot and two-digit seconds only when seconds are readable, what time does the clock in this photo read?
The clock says 7.38
